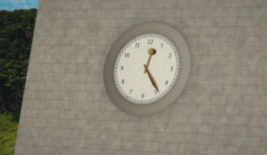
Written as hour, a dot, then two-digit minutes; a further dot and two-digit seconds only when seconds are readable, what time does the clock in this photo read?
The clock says 12.24
